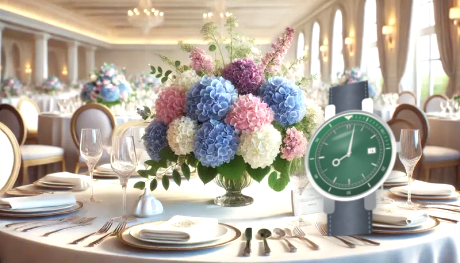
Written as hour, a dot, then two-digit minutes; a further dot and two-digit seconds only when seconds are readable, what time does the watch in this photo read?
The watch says 8.02
